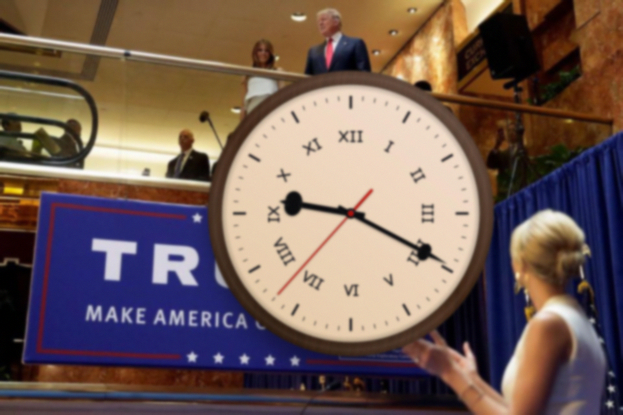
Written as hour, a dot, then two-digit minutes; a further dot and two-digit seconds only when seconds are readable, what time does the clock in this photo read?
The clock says 9.19.37
